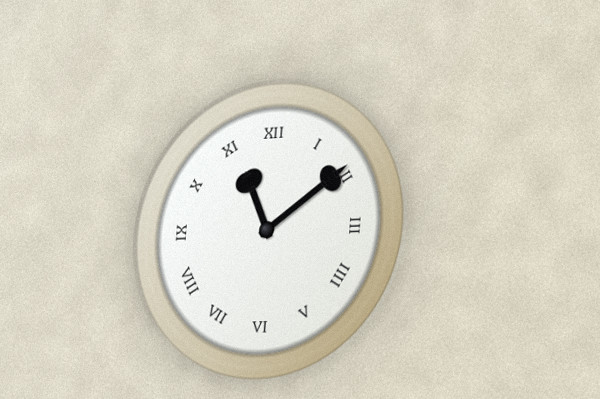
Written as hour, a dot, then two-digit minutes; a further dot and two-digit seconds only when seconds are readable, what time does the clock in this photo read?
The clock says 11.09
